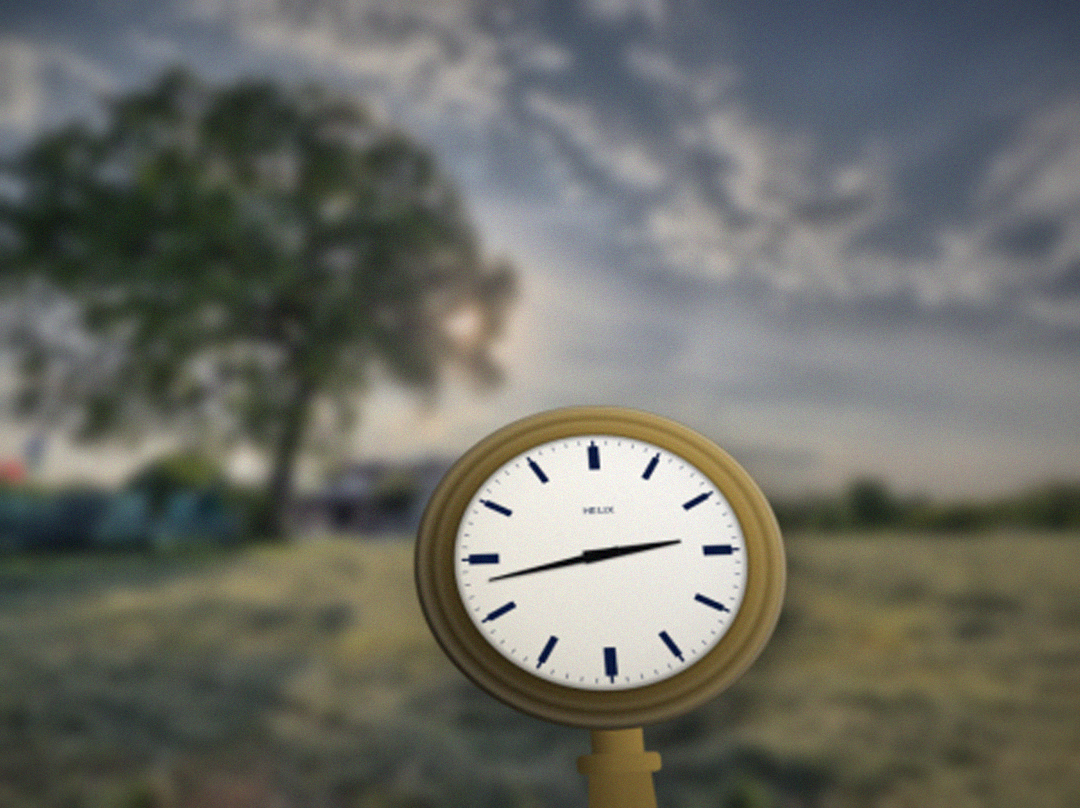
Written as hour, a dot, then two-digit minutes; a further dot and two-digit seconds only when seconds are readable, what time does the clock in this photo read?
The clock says 2.43
